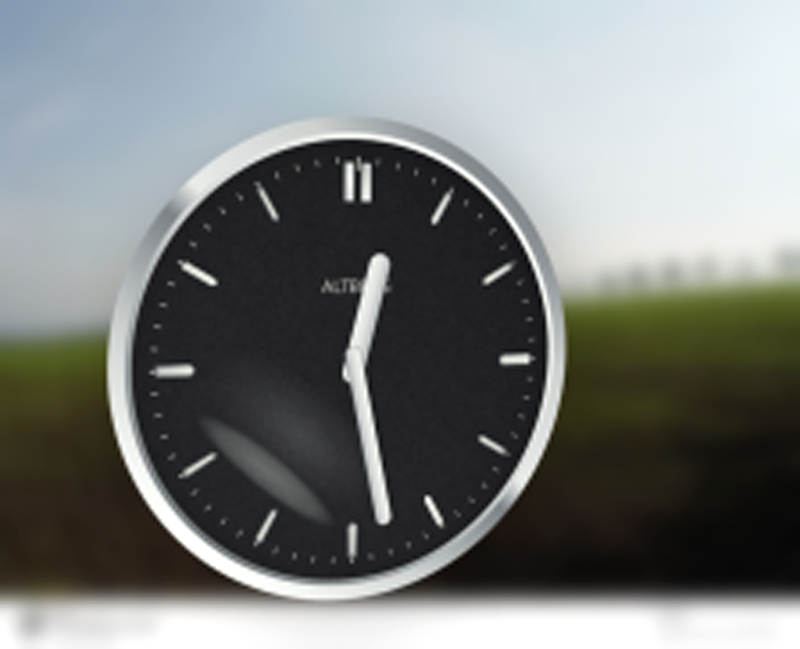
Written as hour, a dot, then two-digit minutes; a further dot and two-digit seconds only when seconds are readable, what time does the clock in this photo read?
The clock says 12.28
